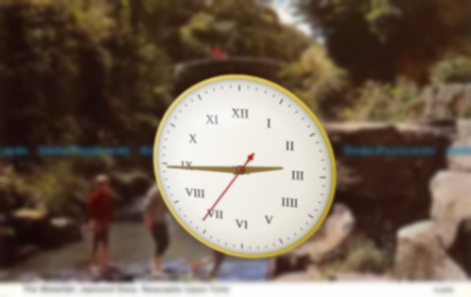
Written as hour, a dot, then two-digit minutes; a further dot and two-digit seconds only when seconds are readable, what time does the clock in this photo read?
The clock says 2.44.36
